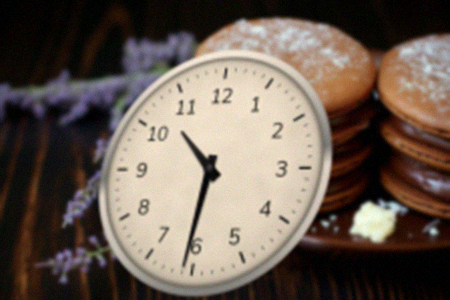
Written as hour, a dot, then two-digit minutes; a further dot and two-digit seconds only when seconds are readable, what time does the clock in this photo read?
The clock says 10.31
